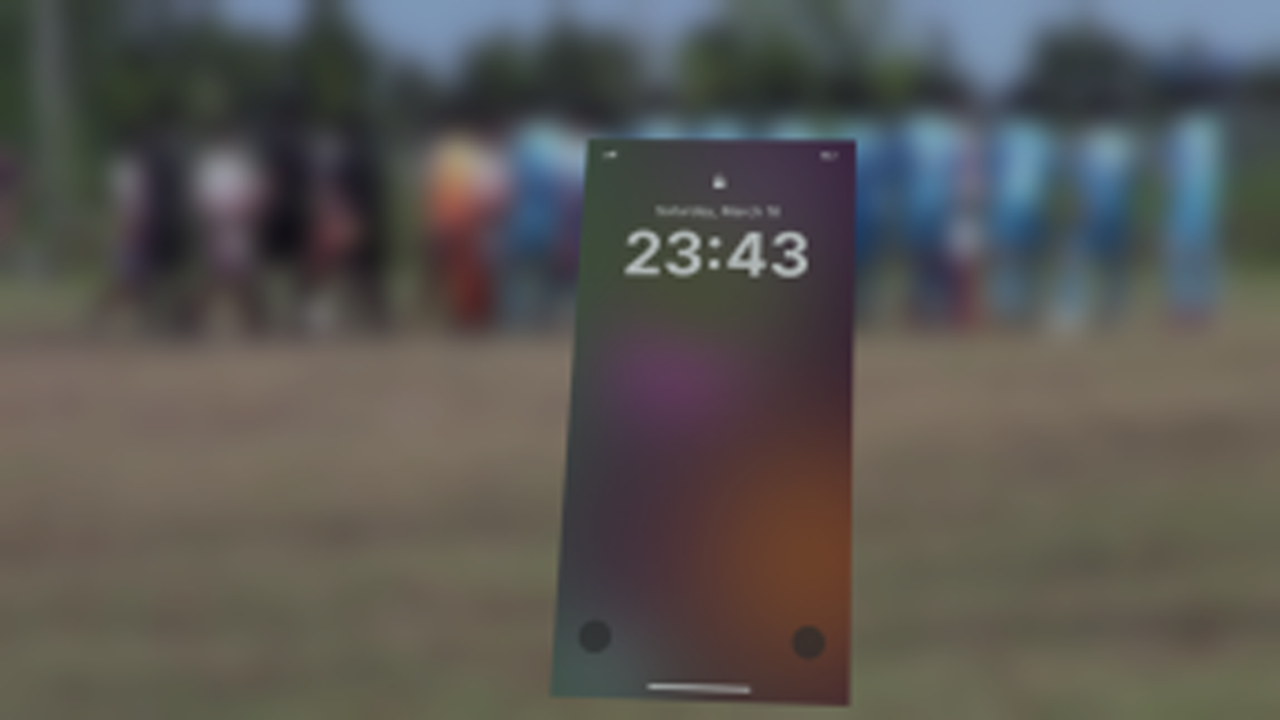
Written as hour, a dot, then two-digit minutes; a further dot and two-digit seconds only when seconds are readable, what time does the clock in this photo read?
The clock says 23.43
